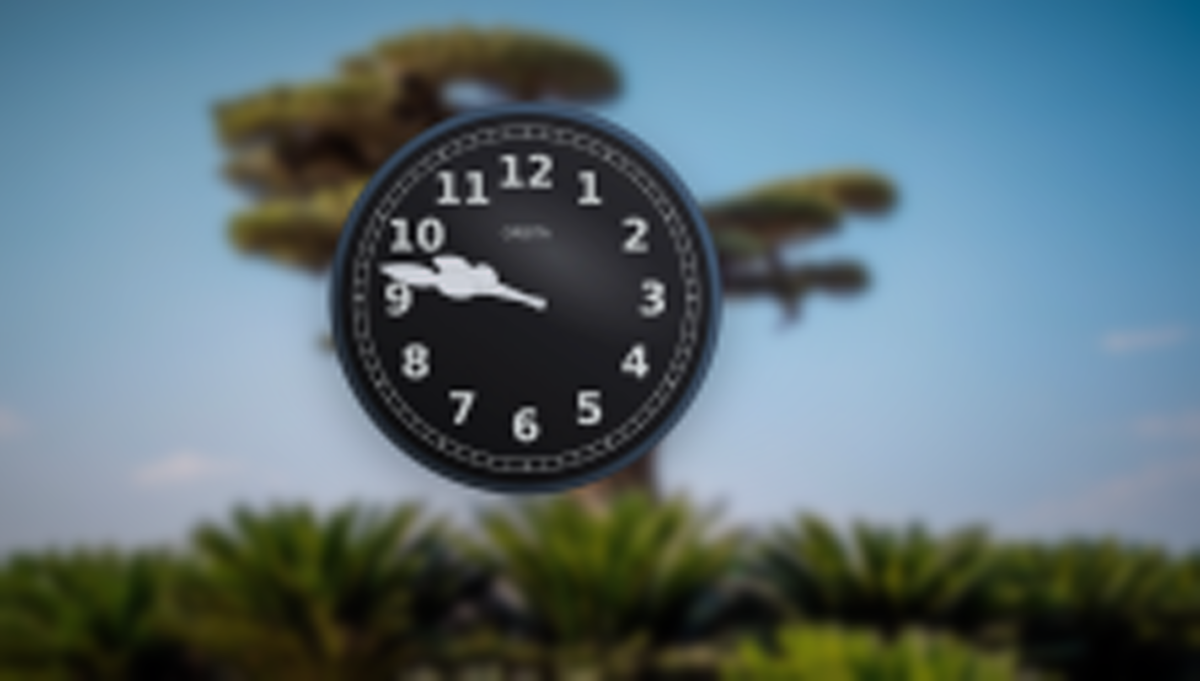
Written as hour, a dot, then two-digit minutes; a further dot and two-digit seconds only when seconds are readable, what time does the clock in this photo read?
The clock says 9.47
